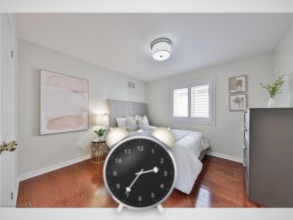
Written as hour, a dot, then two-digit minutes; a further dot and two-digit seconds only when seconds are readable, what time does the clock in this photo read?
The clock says 2.36
